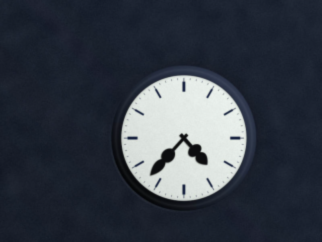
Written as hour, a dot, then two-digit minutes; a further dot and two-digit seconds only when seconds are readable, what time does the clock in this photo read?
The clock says 4.37
